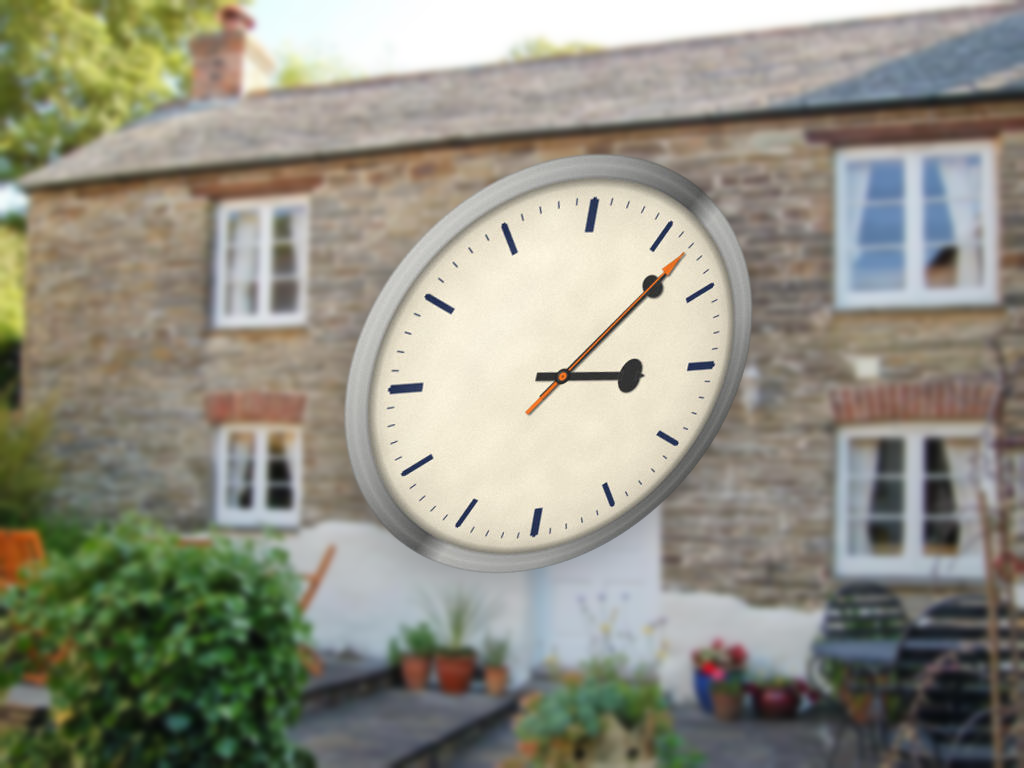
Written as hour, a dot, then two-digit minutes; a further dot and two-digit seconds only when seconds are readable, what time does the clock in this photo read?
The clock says 3.07.07
